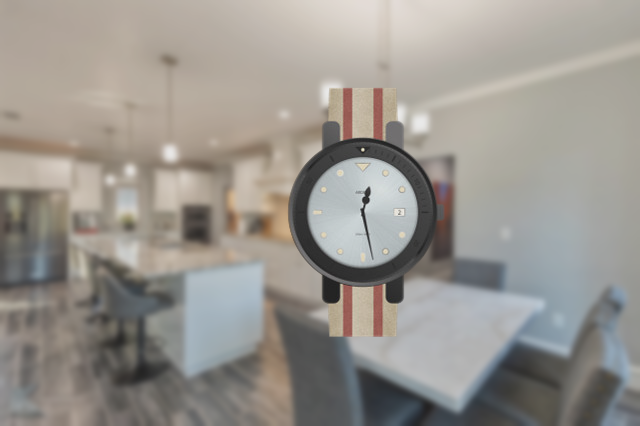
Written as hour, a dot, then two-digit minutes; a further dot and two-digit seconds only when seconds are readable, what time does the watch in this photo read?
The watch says 12.28
